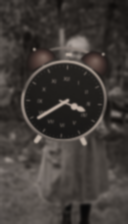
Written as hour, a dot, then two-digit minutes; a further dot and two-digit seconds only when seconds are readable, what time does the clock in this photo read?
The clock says 3.39
